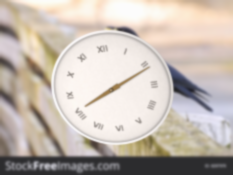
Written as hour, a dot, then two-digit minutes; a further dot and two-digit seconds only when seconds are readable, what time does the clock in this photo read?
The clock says 8.11
